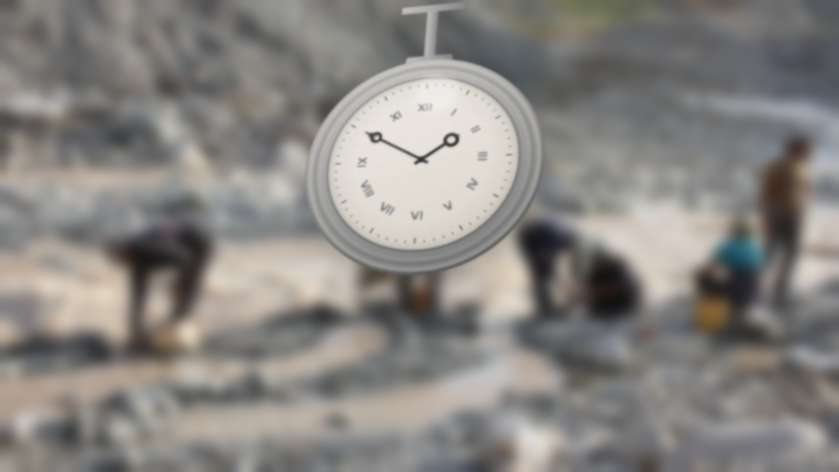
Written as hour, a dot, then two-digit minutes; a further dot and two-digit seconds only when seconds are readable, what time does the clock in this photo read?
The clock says 1.50
